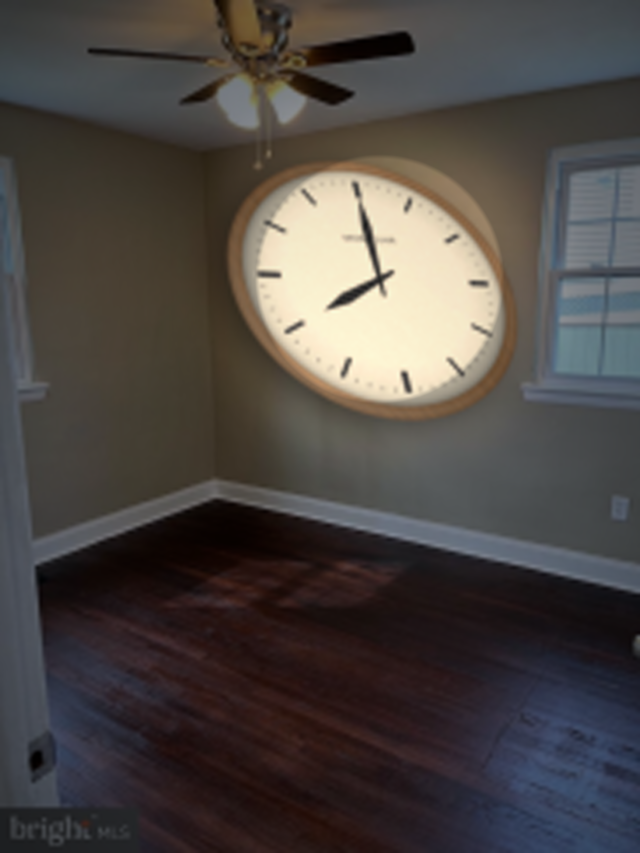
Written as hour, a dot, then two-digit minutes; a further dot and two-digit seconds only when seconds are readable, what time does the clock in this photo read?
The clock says 8.00
